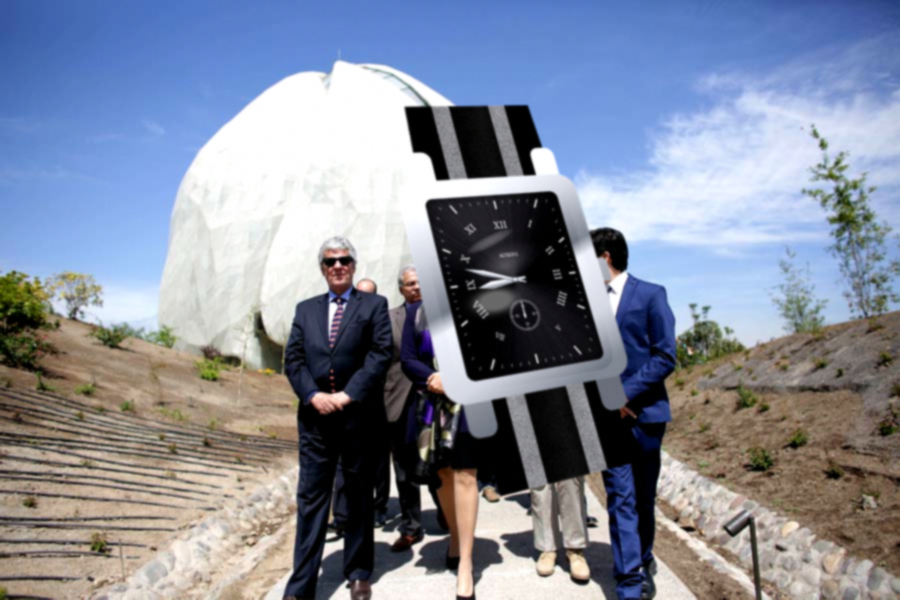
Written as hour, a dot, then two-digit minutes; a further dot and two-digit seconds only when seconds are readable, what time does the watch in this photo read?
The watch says 8.48
